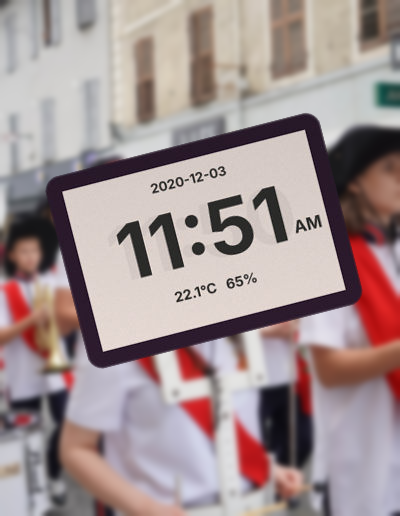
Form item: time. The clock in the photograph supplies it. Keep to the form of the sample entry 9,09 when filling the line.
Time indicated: 11,51
